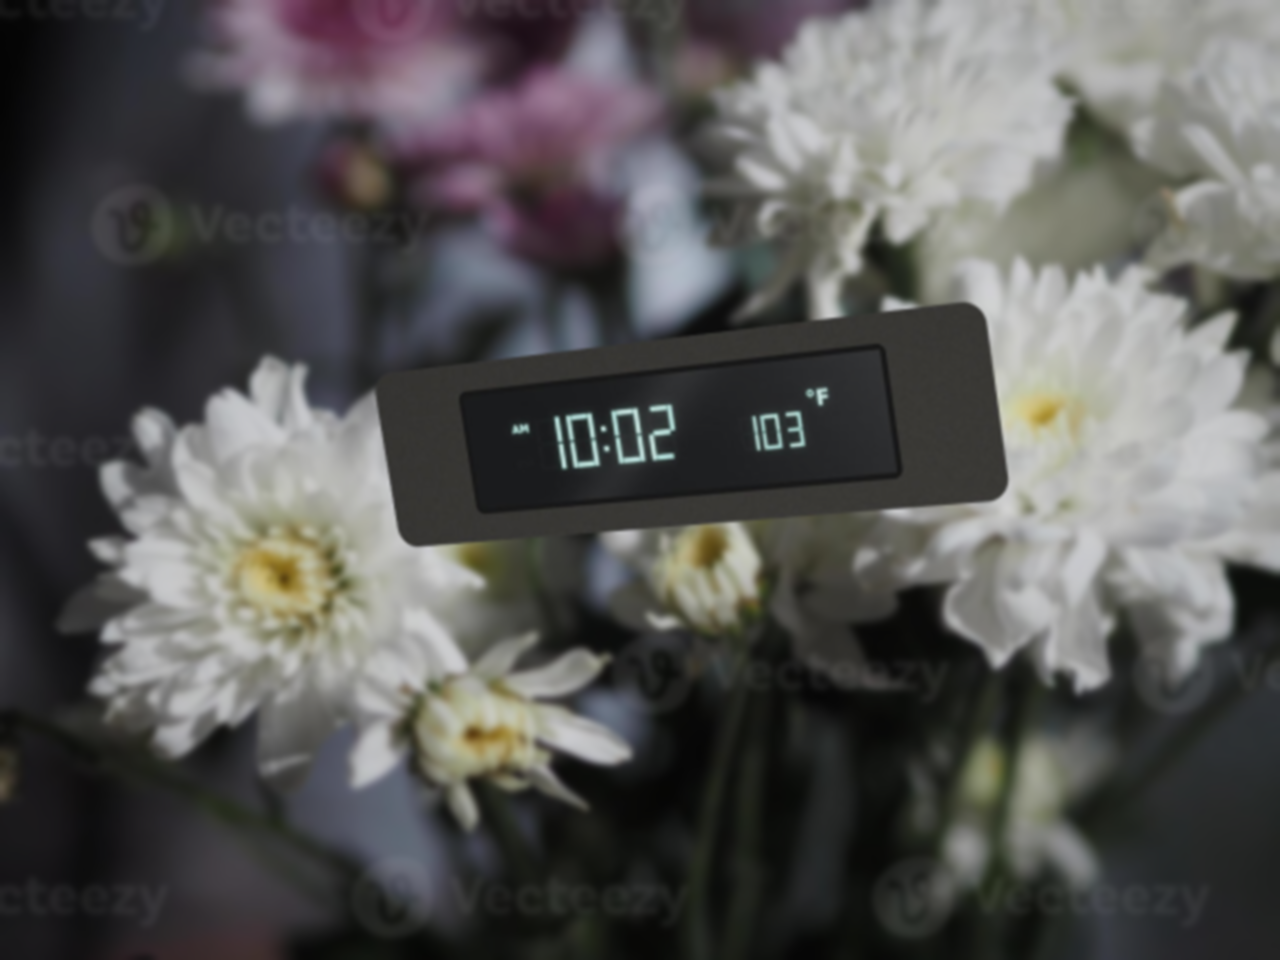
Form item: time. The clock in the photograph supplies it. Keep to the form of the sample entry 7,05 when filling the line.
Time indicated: 10,02
